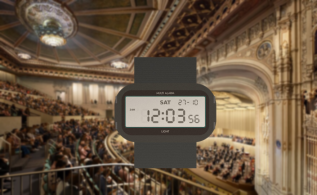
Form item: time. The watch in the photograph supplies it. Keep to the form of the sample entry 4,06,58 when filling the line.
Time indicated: 12,03,56
